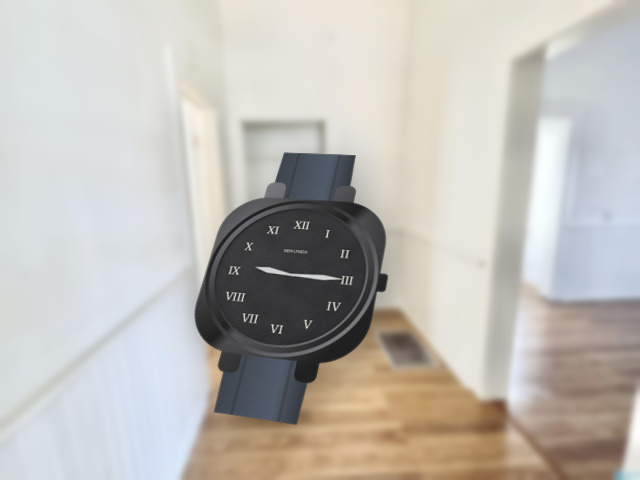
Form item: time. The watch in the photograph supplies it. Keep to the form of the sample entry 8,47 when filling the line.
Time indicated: 9,15
